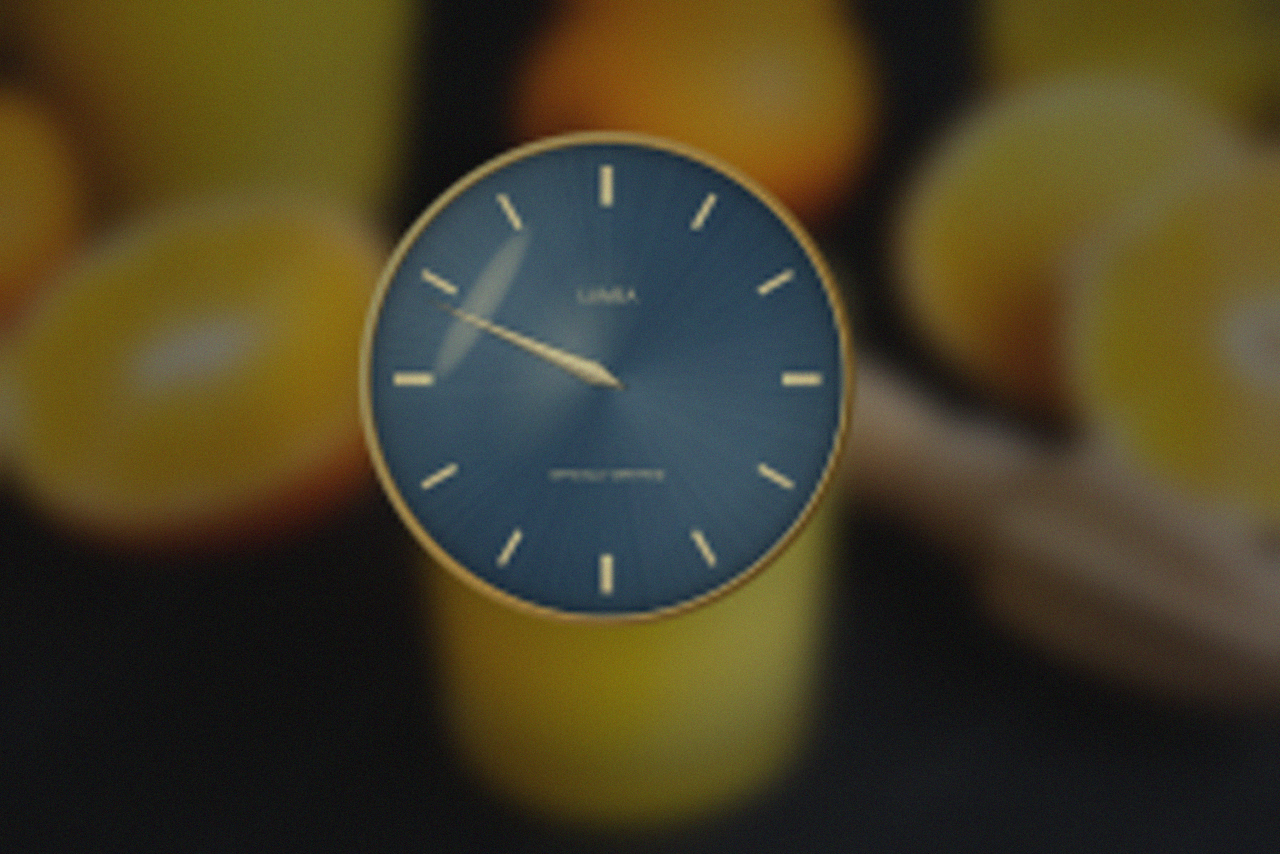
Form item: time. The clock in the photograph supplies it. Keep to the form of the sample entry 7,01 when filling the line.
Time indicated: 9,49
